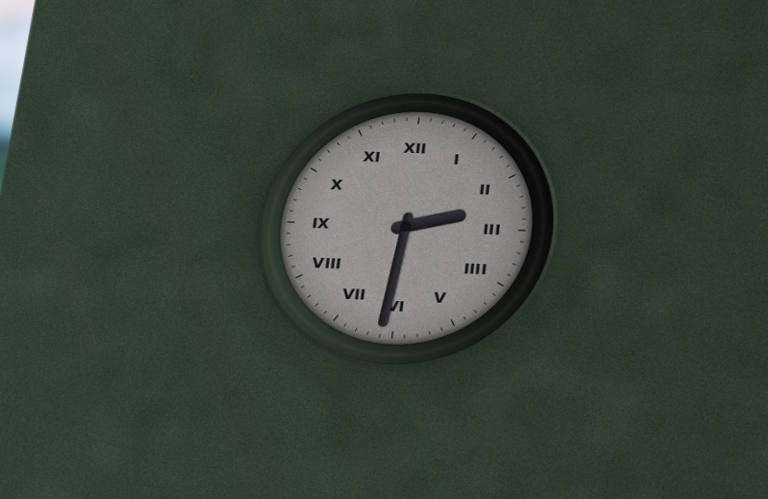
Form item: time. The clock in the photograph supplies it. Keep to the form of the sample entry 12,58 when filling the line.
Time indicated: 2,31
